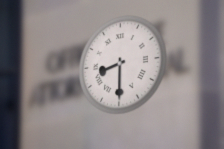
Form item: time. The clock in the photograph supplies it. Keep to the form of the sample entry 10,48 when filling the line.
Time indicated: 8,30
